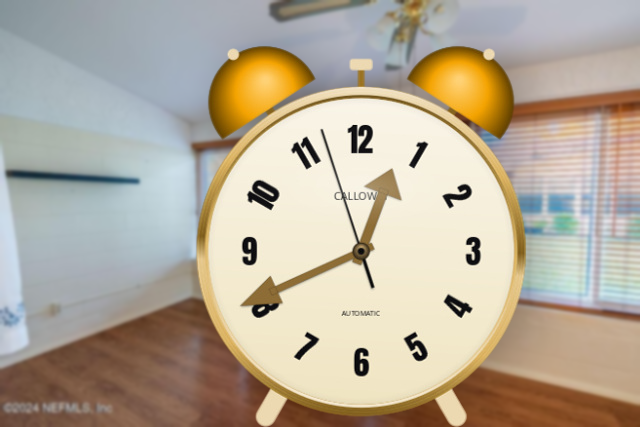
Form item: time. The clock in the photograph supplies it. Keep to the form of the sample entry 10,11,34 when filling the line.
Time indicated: 12,40,57
